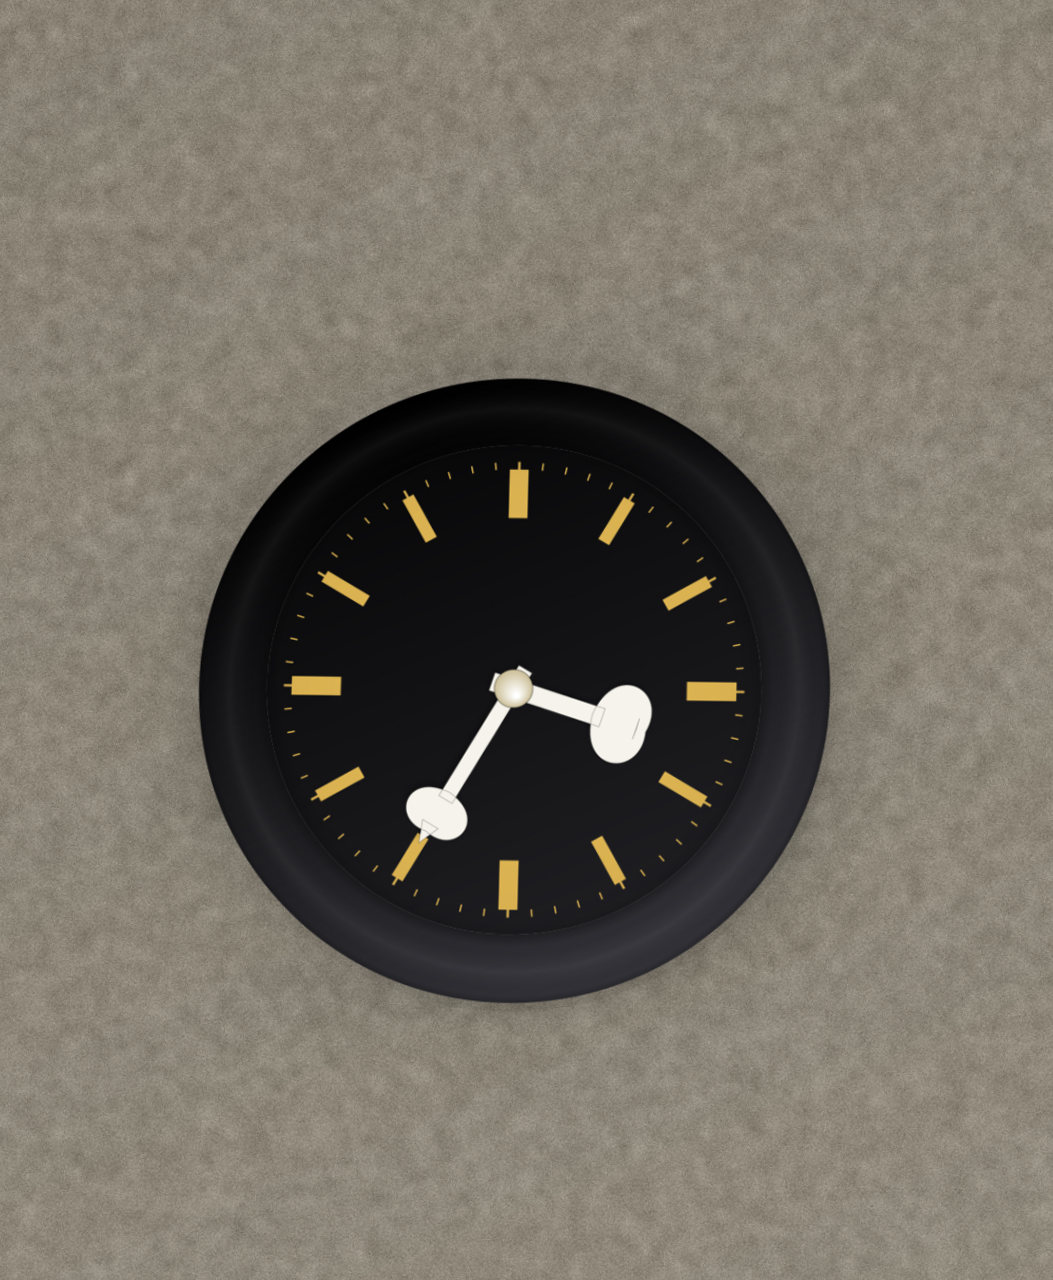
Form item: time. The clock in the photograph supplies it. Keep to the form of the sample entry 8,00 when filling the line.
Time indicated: 3,35
